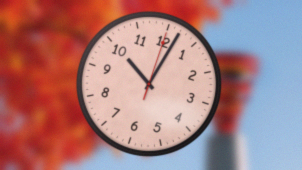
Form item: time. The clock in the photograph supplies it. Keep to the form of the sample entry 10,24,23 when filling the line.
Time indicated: 10,02,00
